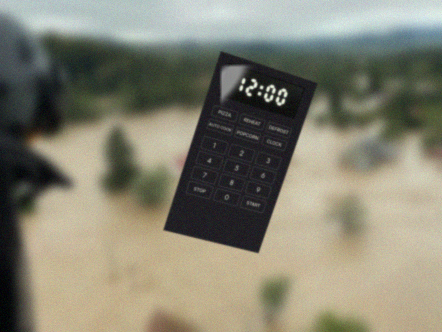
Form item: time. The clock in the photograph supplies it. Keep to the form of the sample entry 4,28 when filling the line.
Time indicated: 12,00
